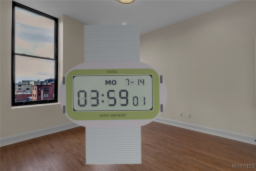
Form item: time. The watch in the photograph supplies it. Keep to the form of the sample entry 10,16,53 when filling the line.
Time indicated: 3,59,01
